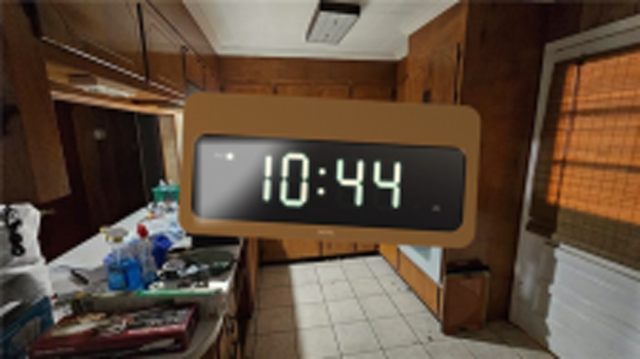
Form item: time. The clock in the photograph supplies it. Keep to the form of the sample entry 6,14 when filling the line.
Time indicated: 10,44
